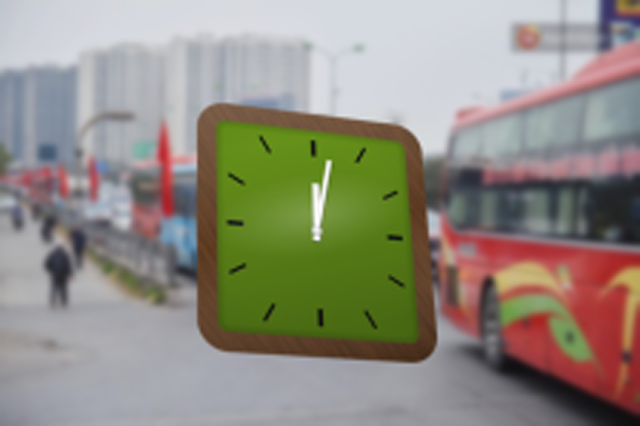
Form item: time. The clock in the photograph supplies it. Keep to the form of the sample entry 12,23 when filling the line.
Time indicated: 12,02
